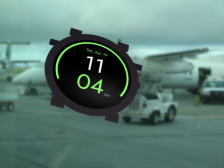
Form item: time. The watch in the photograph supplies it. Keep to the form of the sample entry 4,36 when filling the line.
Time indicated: 11,04
